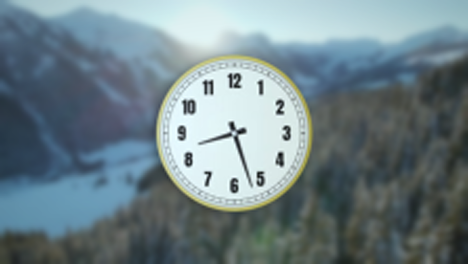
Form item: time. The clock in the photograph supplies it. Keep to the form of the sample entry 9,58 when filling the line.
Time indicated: 8,27
